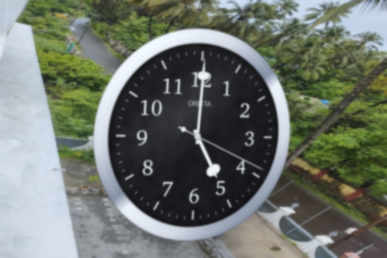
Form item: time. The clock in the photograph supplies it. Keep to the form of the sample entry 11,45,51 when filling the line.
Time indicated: 5,00,19
